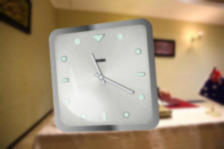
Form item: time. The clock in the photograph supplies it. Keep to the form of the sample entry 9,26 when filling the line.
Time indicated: 11,20
